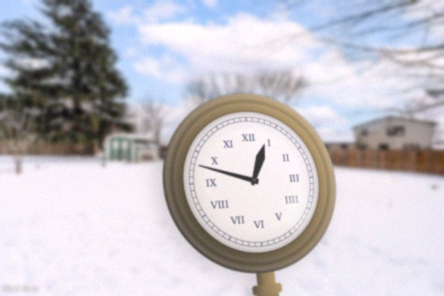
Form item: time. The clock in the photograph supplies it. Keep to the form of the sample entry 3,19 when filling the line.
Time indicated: 12,48
